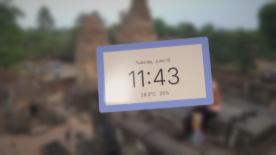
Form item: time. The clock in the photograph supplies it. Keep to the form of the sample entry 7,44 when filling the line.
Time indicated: 11,43
